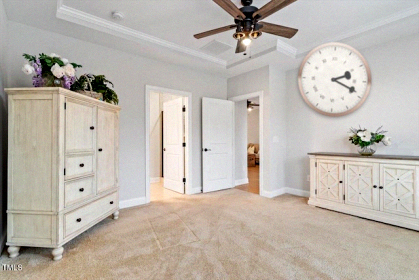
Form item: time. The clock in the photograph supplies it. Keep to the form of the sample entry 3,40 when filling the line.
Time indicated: 2,19
